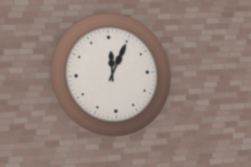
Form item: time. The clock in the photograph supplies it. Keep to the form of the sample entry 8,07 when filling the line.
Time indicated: 12,05
